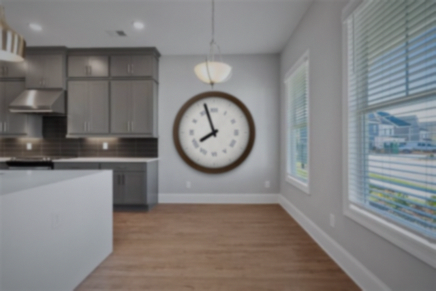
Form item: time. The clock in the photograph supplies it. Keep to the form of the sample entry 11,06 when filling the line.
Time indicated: 7,57
